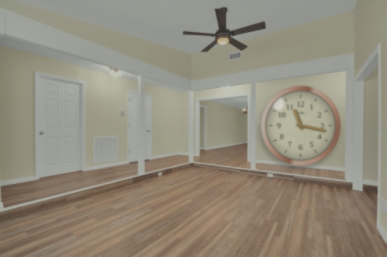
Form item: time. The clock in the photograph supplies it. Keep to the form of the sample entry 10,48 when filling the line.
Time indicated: 11,17
